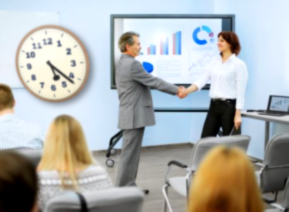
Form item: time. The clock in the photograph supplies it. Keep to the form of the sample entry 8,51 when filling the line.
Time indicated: 5,22
